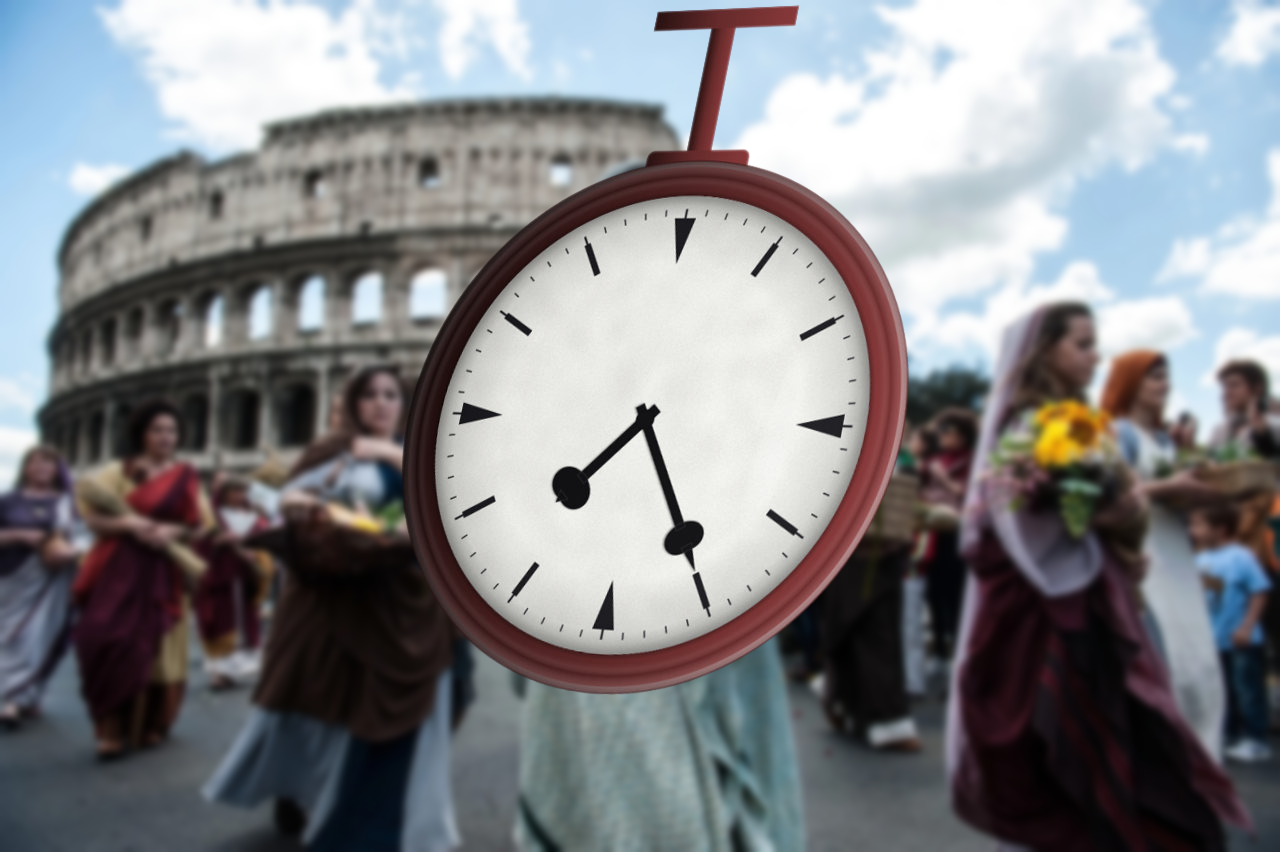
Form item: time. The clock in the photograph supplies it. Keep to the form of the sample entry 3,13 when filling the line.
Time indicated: 7,25
